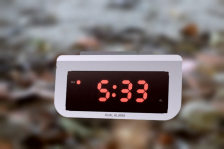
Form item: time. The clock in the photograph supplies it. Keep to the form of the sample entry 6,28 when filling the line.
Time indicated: 5,33
